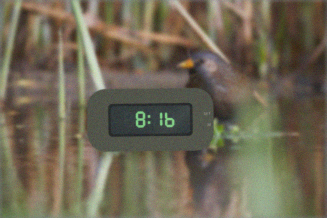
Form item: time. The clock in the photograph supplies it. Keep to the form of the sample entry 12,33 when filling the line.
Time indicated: 8,16
